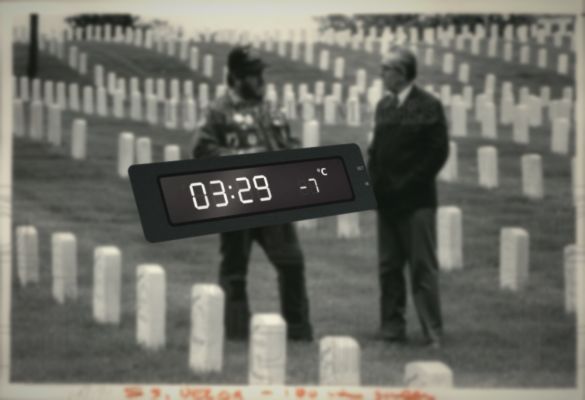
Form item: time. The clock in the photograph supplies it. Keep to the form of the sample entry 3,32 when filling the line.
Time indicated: 3,29
